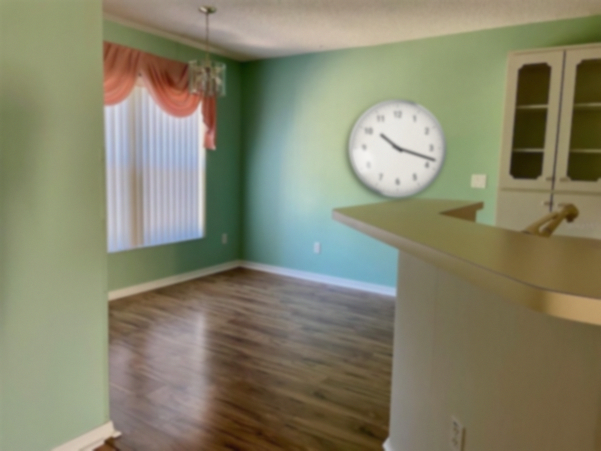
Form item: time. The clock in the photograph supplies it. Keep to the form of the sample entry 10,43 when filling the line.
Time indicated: 10,18
